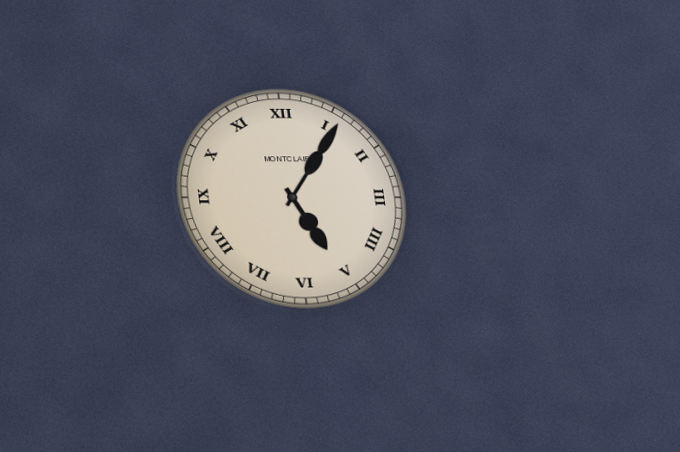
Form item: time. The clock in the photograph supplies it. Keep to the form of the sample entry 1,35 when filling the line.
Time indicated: 5,06
